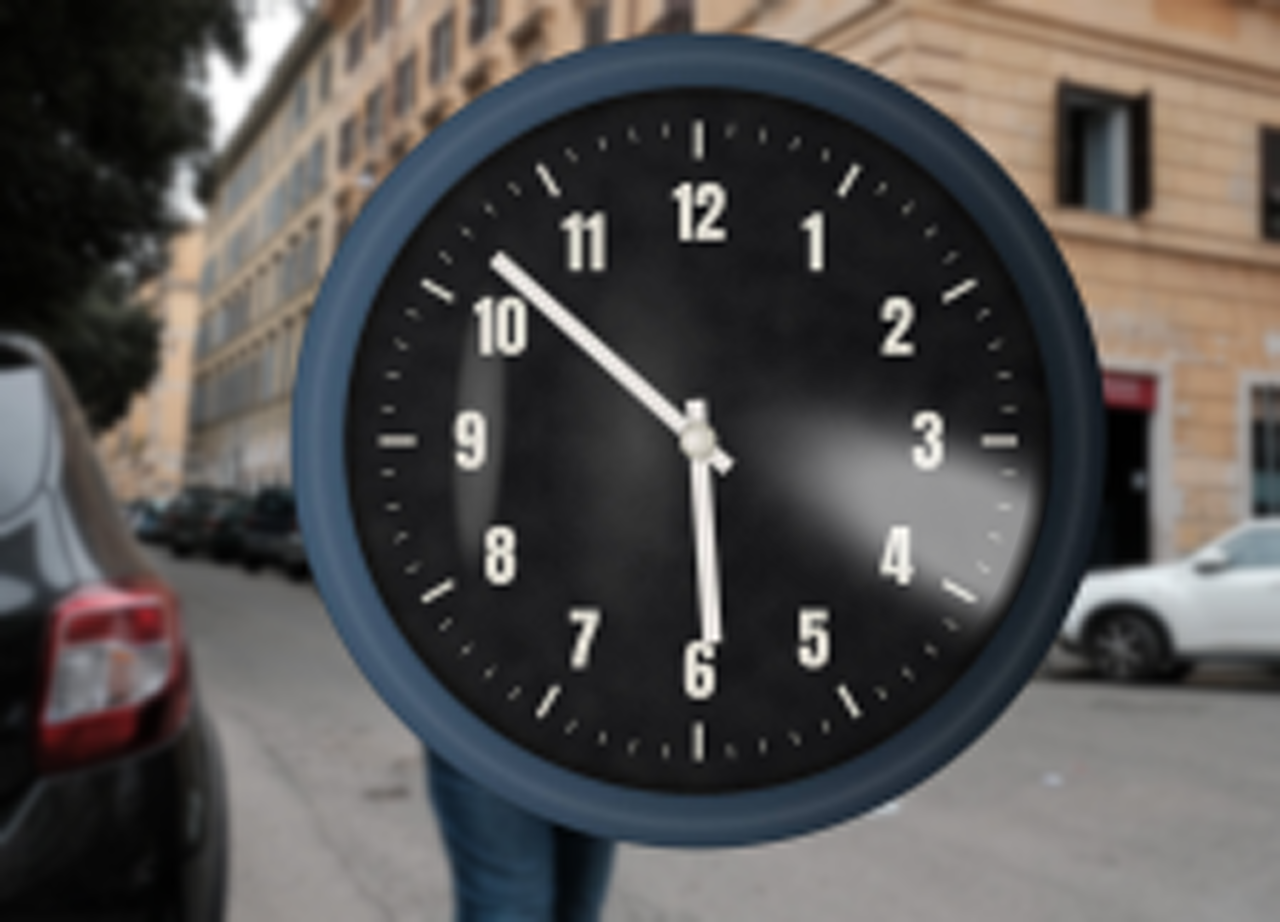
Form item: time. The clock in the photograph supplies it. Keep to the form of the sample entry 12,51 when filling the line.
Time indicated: 5,52
